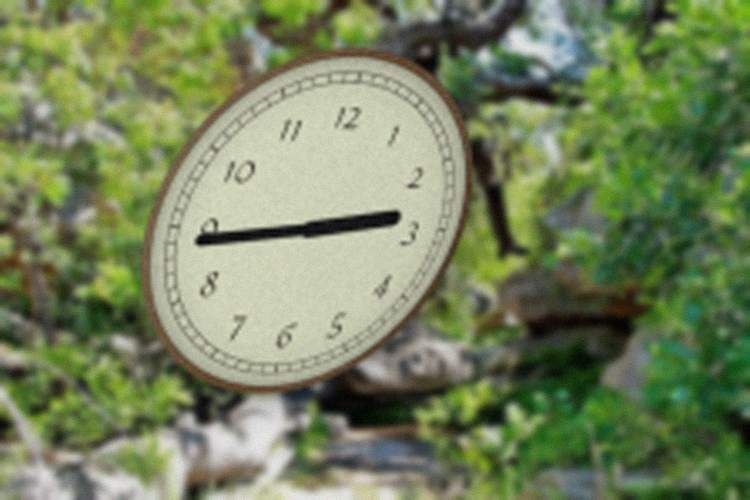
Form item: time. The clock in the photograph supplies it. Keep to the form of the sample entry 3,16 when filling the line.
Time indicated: 2,44
